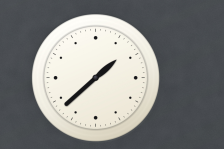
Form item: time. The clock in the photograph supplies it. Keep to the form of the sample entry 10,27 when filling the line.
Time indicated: 1,38
